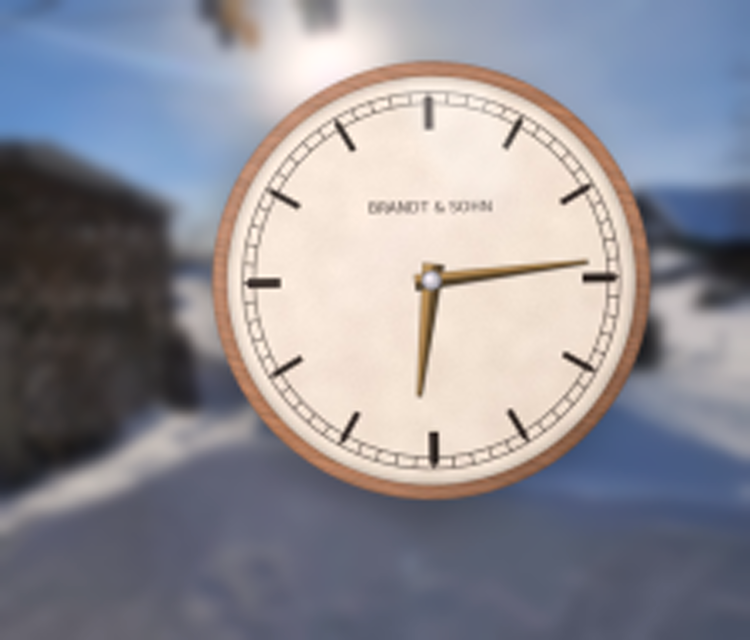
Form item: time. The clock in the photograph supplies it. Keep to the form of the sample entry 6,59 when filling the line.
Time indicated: 6,14
